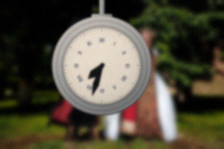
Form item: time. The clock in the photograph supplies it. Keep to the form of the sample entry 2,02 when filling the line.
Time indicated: 7,33
